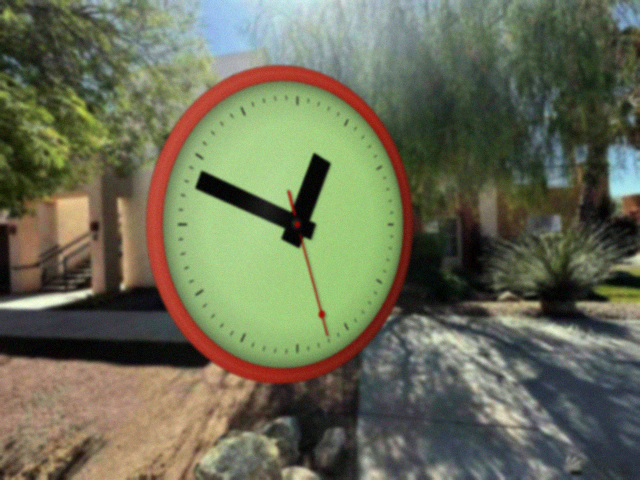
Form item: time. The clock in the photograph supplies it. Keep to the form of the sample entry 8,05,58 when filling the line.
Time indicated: 12,48,27
